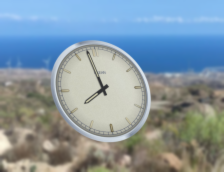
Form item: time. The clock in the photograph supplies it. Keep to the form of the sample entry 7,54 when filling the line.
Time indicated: 7,58
